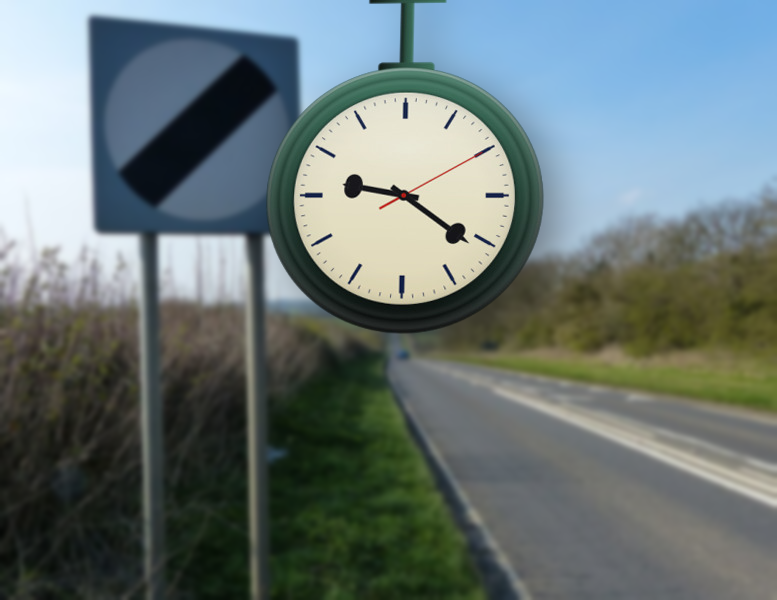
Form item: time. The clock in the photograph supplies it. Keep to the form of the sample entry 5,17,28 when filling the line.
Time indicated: 9,21,10
